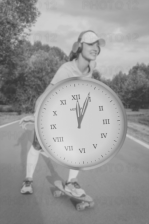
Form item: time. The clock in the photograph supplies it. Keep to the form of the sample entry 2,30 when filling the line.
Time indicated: 12,04
